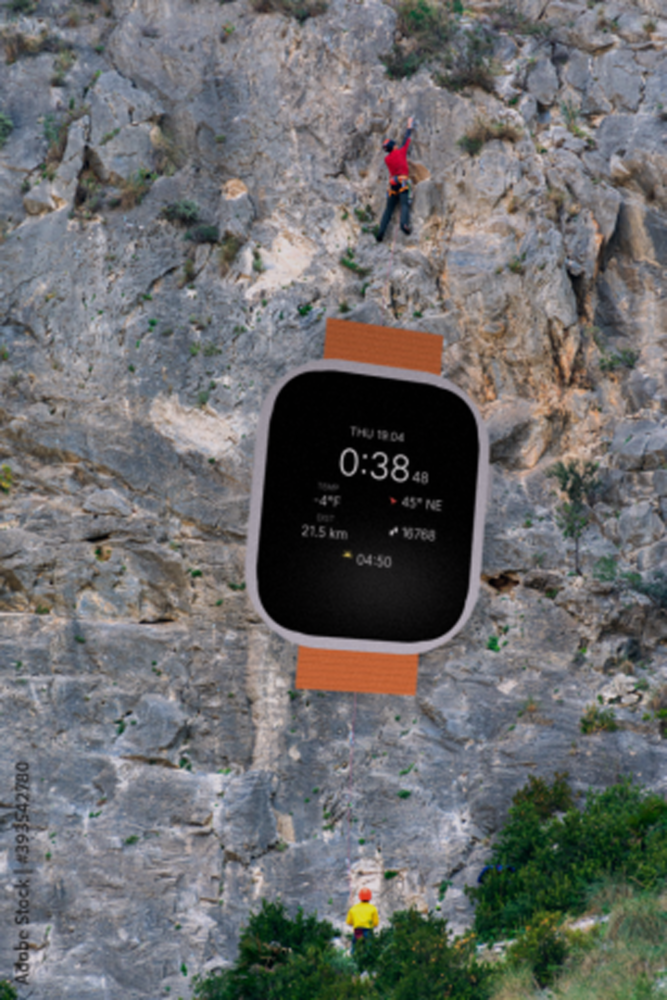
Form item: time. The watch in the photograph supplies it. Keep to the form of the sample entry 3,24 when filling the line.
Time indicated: 0,38
